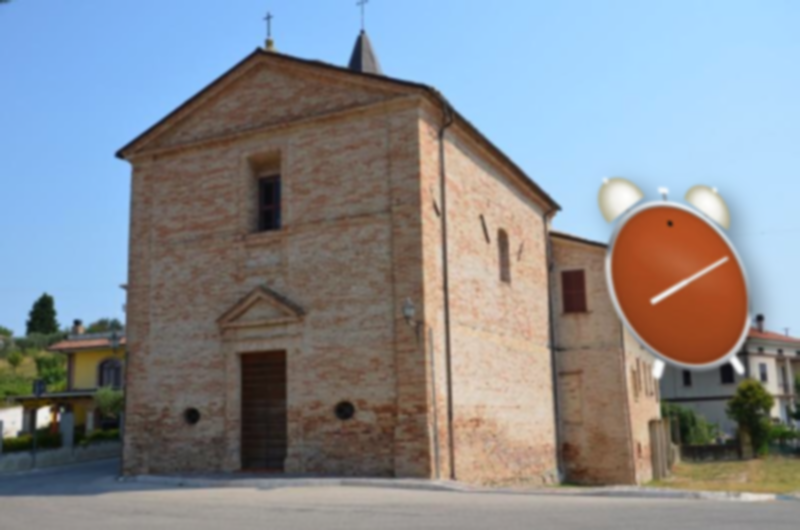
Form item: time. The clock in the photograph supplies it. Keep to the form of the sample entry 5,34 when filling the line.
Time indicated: 8,11
